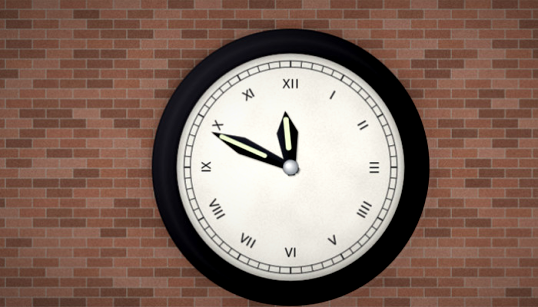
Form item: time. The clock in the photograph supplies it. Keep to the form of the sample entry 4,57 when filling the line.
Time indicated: 11,49
